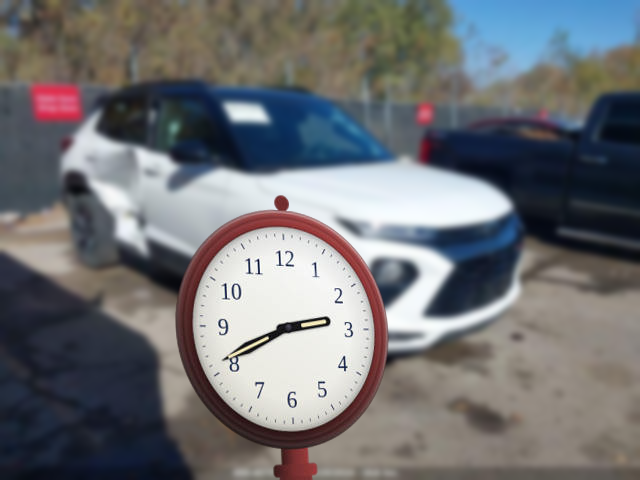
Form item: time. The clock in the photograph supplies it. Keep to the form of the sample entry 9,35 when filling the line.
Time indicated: 2,41
